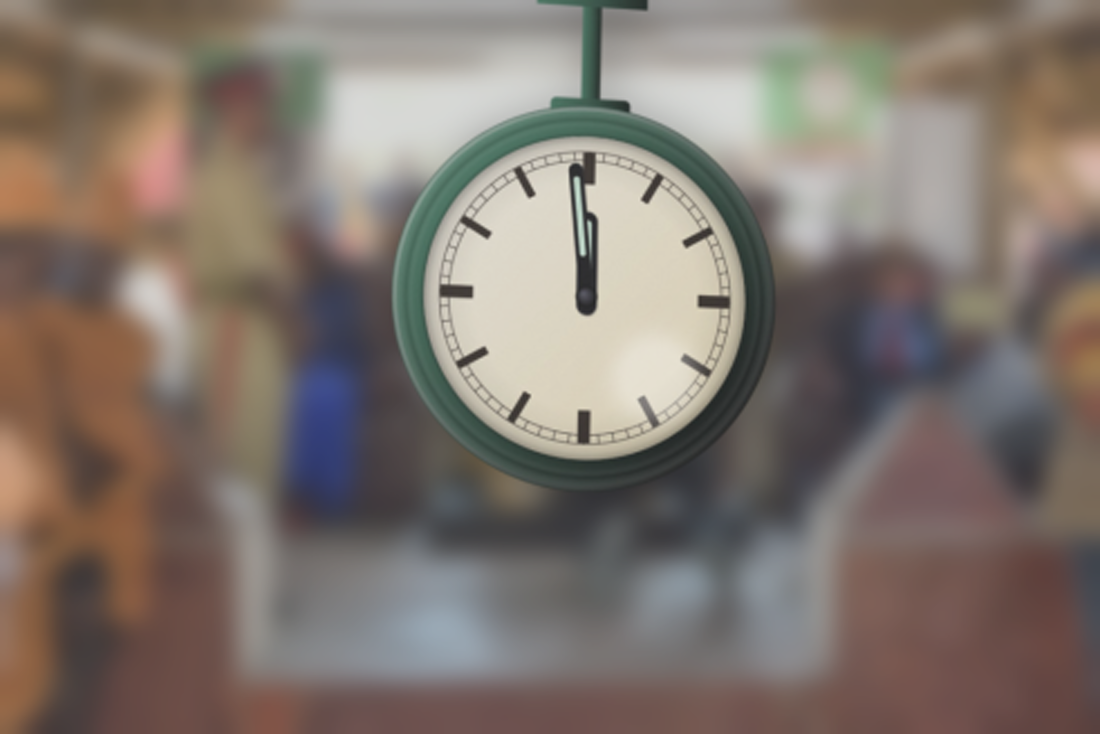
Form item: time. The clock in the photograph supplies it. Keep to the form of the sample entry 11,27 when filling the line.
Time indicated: 11,59
